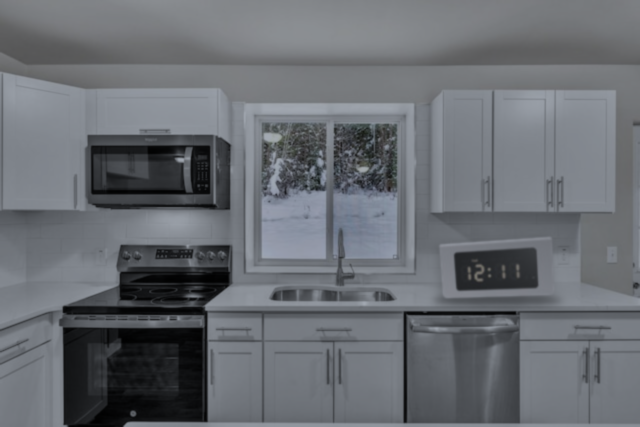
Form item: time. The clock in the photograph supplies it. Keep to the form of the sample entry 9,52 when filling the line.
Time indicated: 12,11
